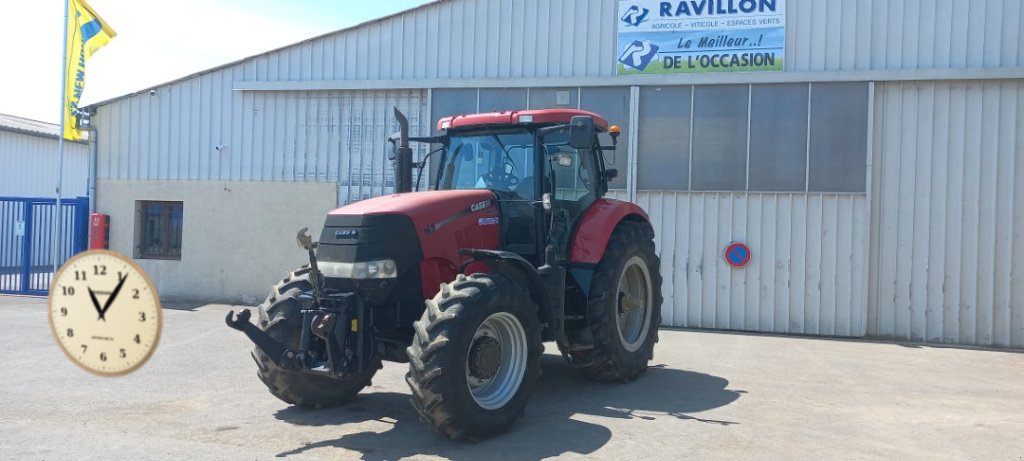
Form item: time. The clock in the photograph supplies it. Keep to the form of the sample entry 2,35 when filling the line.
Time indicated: 11,06
